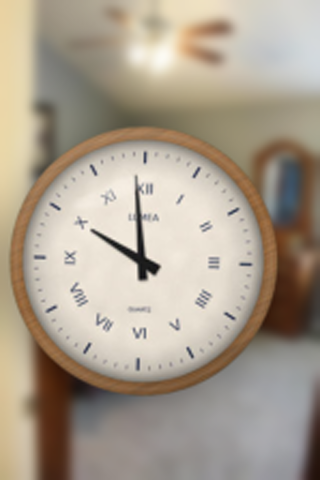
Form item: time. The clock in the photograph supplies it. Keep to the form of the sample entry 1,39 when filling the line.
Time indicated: 9,59
